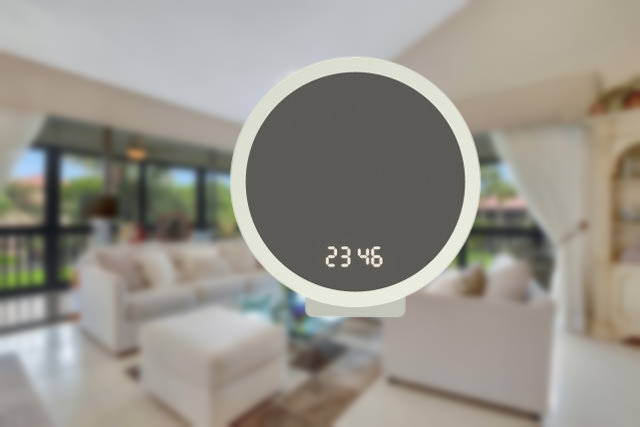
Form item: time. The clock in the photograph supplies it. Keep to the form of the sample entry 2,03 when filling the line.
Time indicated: 23,46
